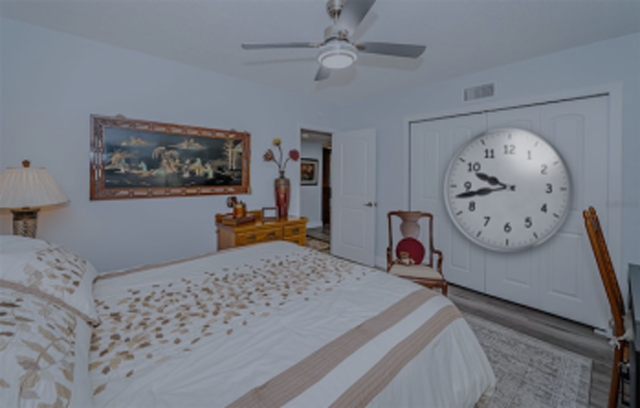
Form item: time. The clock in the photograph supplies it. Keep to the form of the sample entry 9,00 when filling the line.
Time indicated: 9,43
